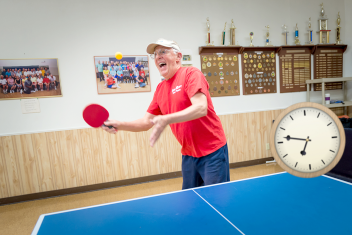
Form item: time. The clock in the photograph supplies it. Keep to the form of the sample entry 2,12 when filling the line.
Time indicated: 6,47
